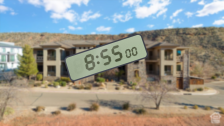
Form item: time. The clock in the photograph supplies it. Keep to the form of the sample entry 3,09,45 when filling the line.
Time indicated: 8,55,00
